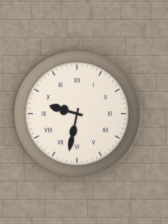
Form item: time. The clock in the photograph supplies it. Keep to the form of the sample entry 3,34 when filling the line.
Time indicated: 9,32
